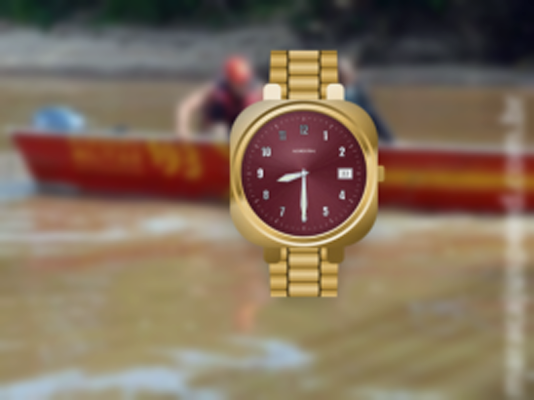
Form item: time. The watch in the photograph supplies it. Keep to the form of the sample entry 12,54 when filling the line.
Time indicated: 8,30
